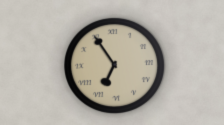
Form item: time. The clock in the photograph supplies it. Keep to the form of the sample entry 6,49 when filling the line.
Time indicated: 6,55
